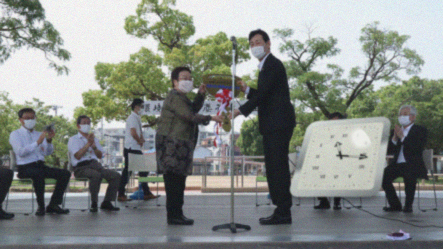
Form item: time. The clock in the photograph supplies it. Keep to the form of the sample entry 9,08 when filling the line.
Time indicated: 11,16
